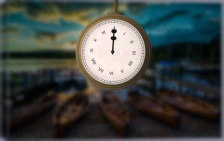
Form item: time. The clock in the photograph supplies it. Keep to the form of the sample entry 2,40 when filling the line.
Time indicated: 12,00
